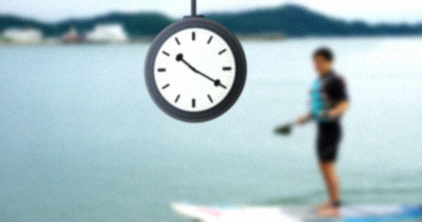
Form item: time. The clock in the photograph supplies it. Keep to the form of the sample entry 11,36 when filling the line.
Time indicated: 10,20
